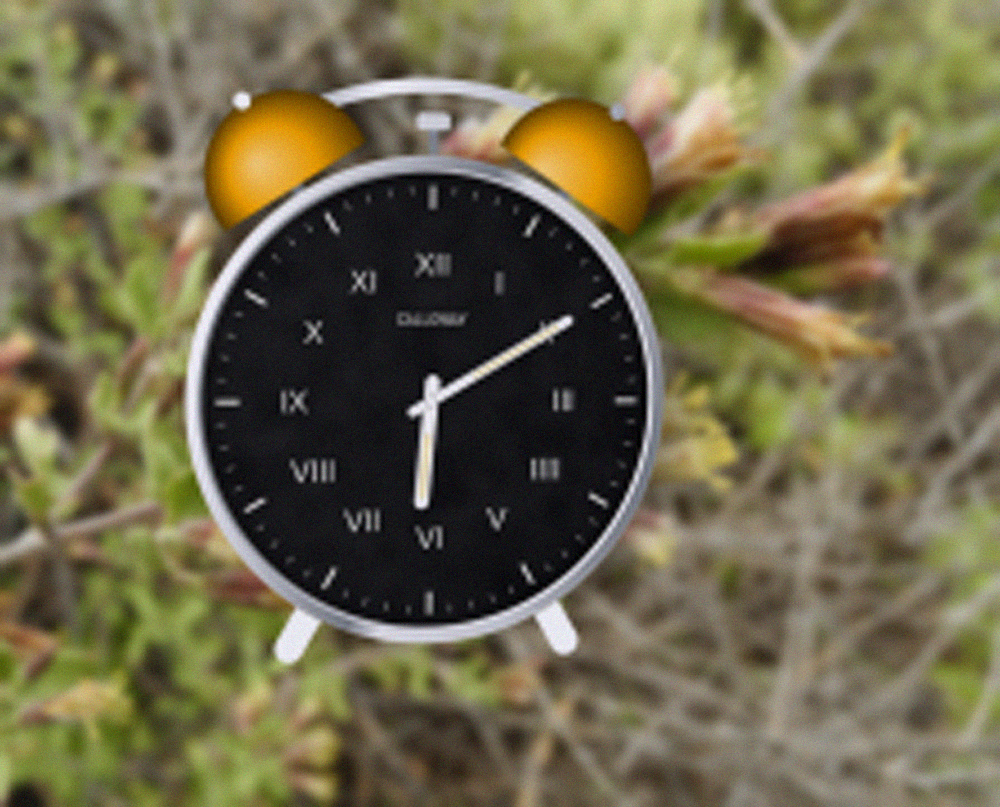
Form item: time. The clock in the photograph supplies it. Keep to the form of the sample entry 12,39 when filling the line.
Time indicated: 6,10
